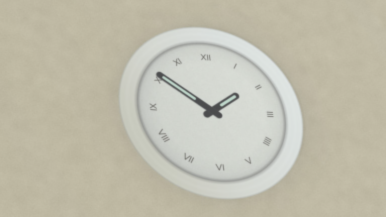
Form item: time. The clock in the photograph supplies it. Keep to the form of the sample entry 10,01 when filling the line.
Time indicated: 1,51
